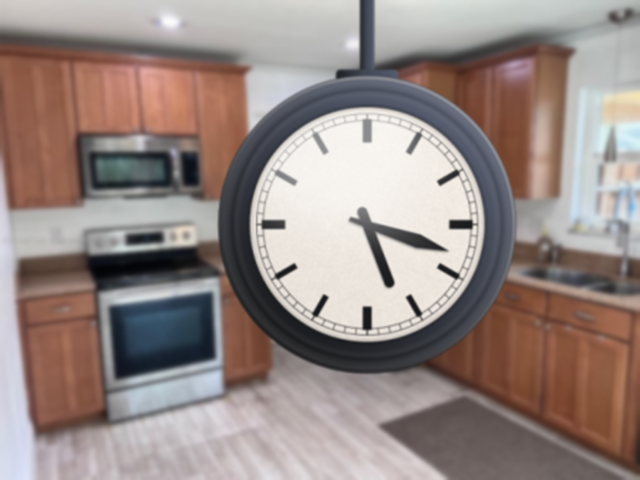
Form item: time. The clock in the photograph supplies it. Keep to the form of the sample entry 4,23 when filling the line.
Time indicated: 5,18
